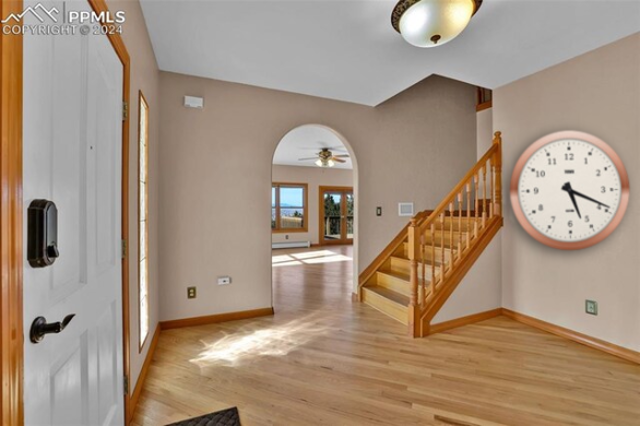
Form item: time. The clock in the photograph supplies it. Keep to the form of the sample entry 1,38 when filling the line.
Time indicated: 5,19
